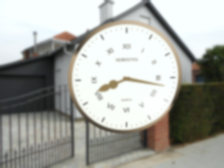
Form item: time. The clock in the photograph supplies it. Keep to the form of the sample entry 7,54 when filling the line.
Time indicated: 8,17
